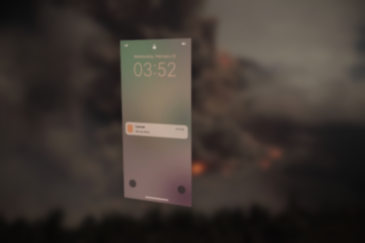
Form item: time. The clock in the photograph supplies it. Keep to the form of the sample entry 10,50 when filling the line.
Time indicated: 3,52
